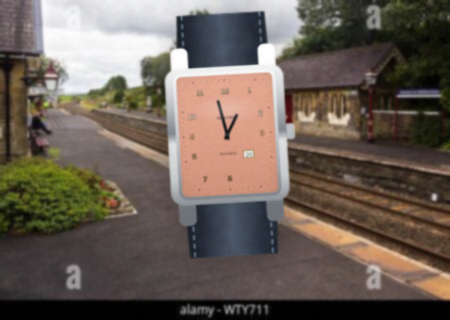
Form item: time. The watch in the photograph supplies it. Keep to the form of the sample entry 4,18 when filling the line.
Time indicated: 12,58
